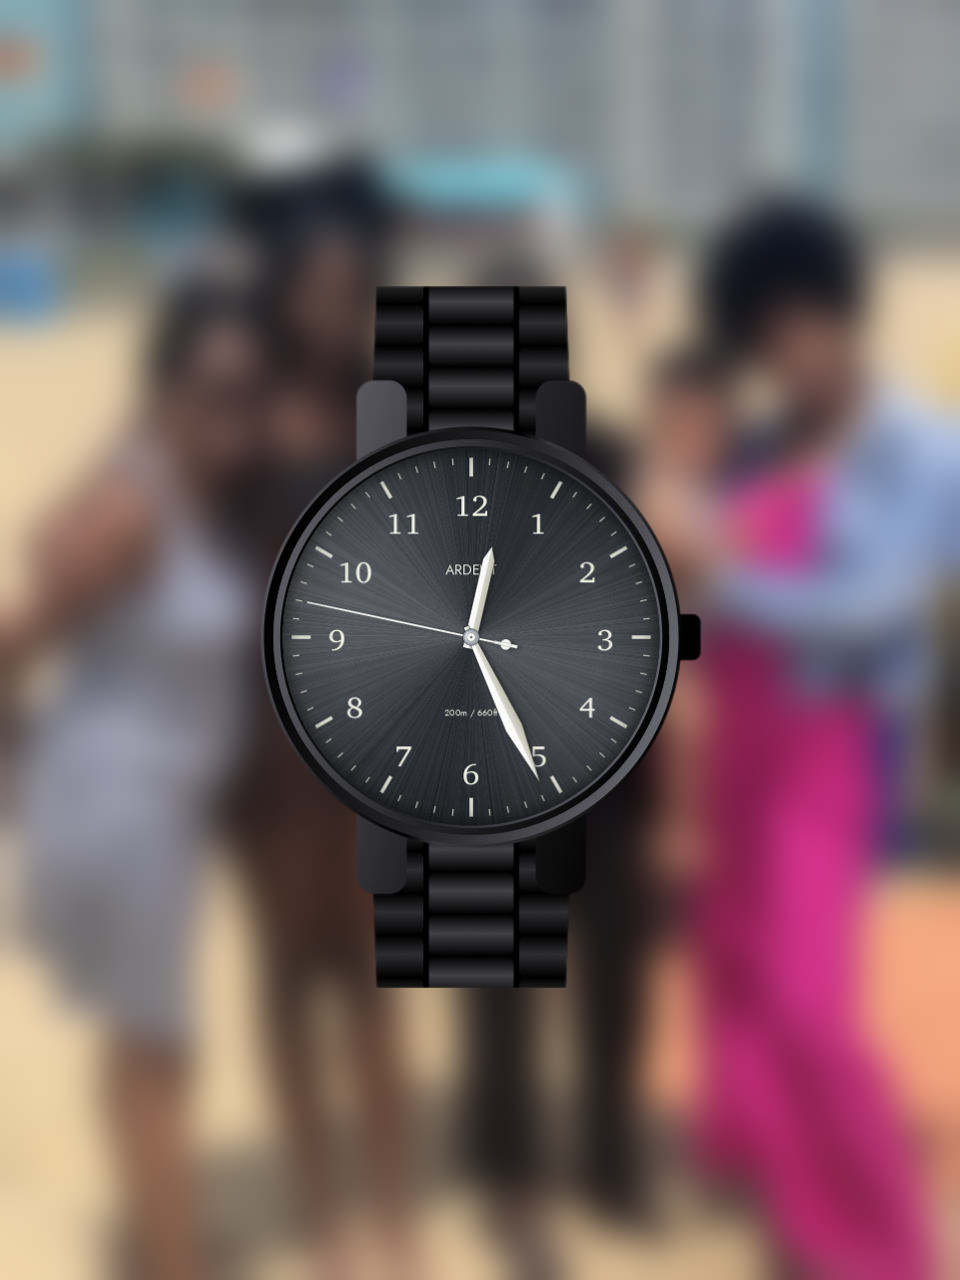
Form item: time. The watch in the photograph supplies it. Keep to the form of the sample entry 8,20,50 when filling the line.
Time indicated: 12,25,47
